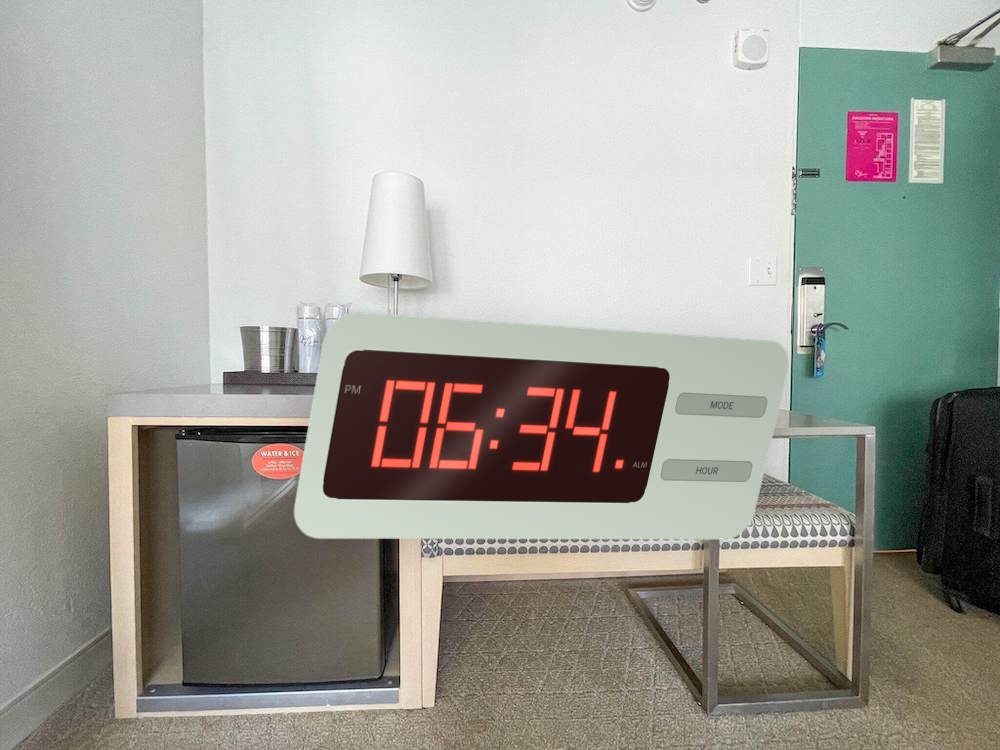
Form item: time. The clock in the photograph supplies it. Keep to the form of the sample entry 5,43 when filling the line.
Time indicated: 6,34
